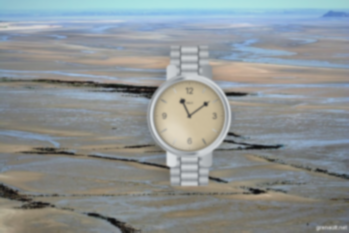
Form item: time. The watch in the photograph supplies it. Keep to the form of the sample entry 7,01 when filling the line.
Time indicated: 11,09
